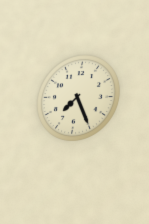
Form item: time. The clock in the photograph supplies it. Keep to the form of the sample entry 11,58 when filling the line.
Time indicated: 7,25
